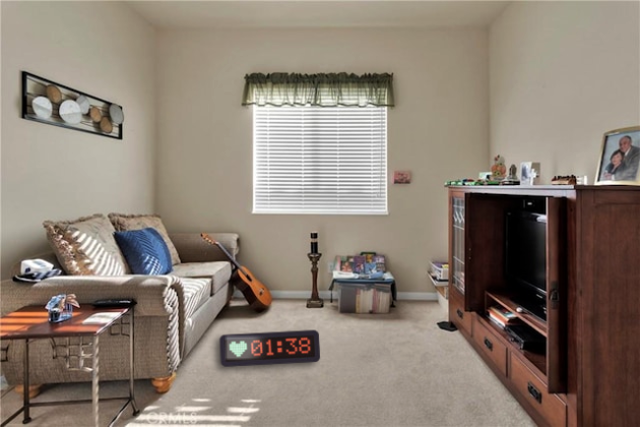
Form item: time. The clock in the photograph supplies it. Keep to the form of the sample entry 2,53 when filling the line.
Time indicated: 1,38
